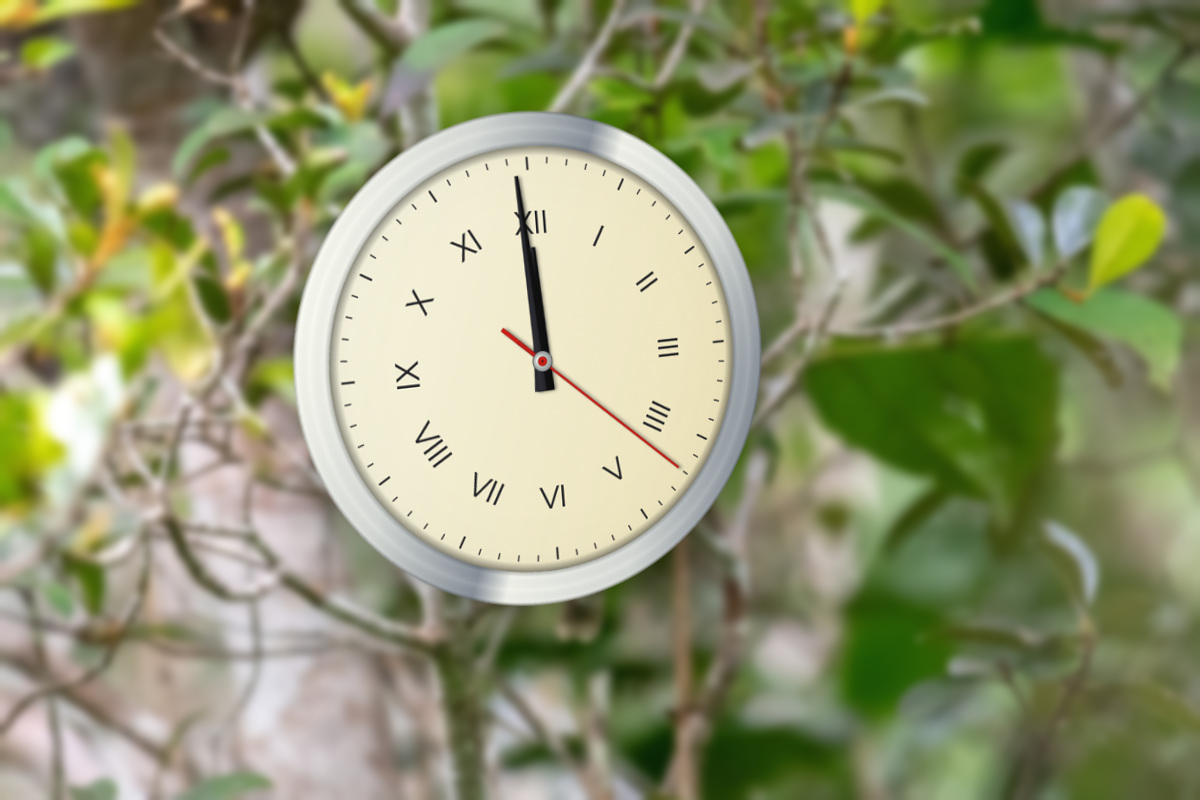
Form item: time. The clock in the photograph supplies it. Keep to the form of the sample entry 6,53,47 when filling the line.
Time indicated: 11,59,22
